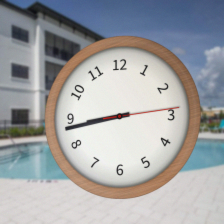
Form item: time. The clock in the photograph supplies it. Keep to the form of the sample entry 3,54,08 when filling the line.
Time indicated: 8,43,14
